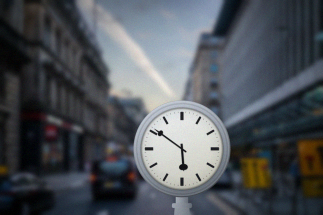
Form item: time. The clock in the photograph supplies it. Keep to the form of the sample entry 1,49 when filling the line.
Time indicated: 5,51
